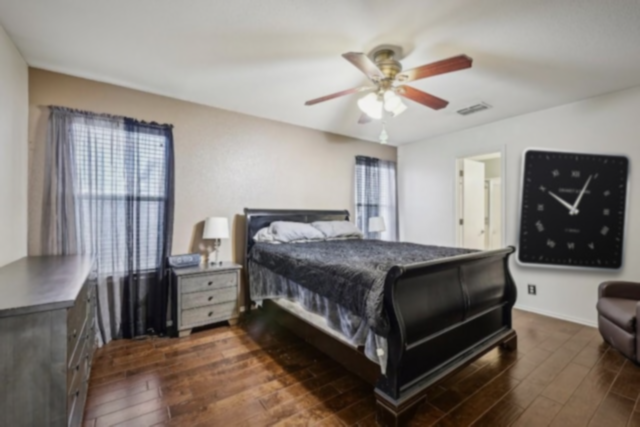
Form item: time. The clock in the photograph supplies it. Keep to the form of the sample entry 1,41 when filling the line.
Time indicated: 10,04
